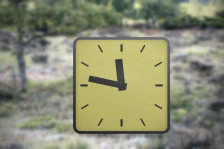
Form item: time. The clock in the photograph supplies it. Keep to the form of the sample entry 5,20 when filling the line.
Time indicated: 11,47
